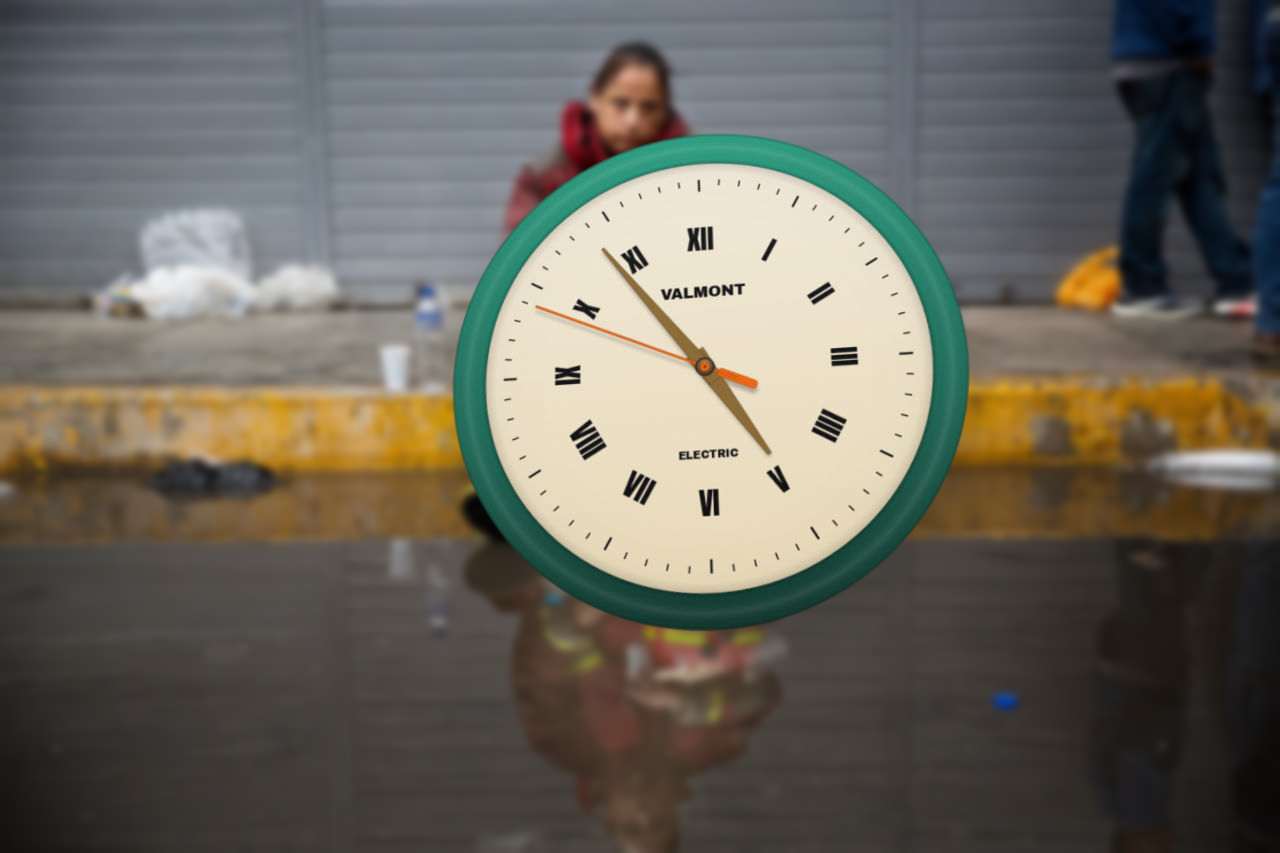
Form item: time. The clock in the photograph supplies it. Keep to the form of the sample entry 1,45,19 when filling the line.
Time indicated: 4,53,49
